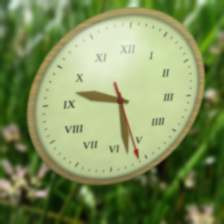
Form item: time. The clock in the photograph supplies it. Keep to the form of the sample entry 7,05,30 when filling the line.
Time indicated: 9,27,26
